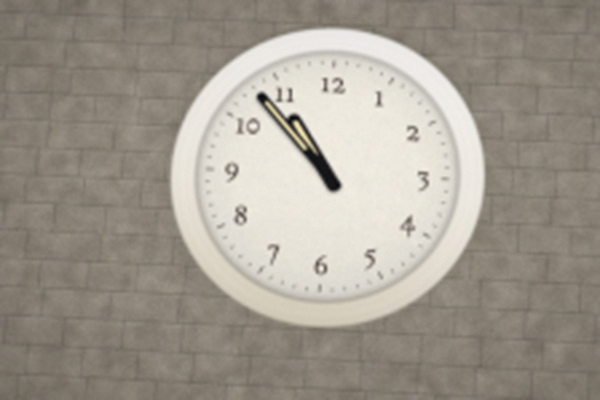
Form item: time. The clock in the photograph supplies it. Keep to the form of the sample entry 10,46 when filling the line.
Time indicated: 10,53
